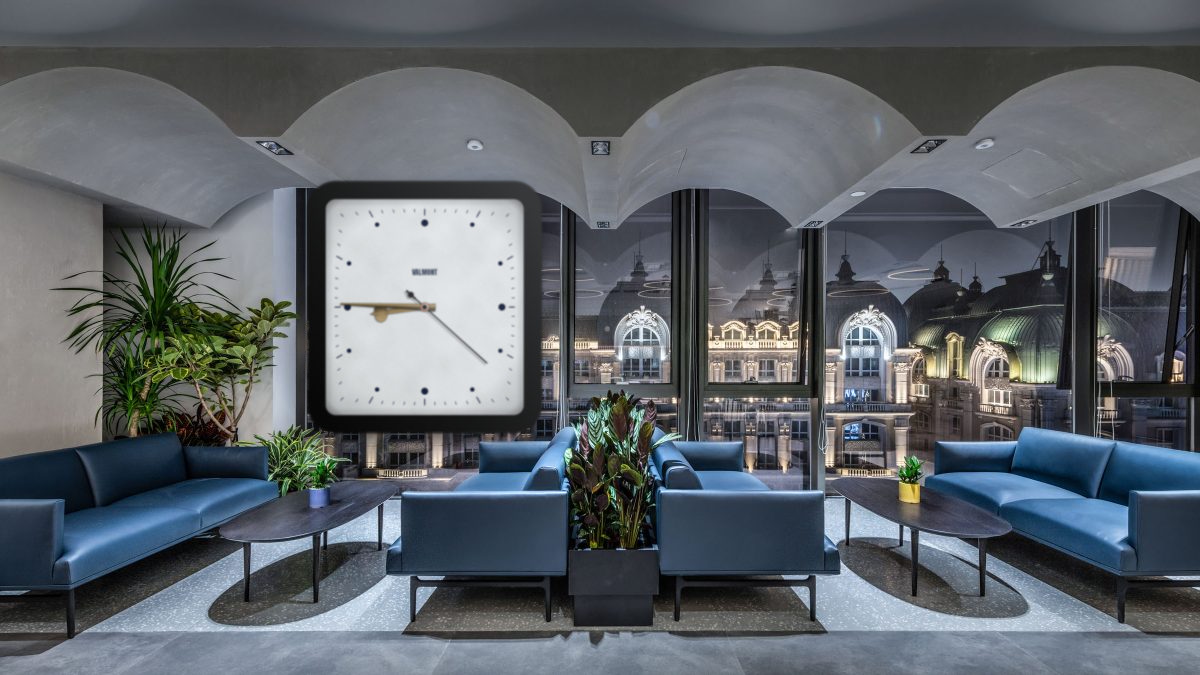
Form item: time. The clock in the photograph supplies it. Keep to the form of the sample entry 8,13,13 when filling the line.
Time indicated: 8,45,22
